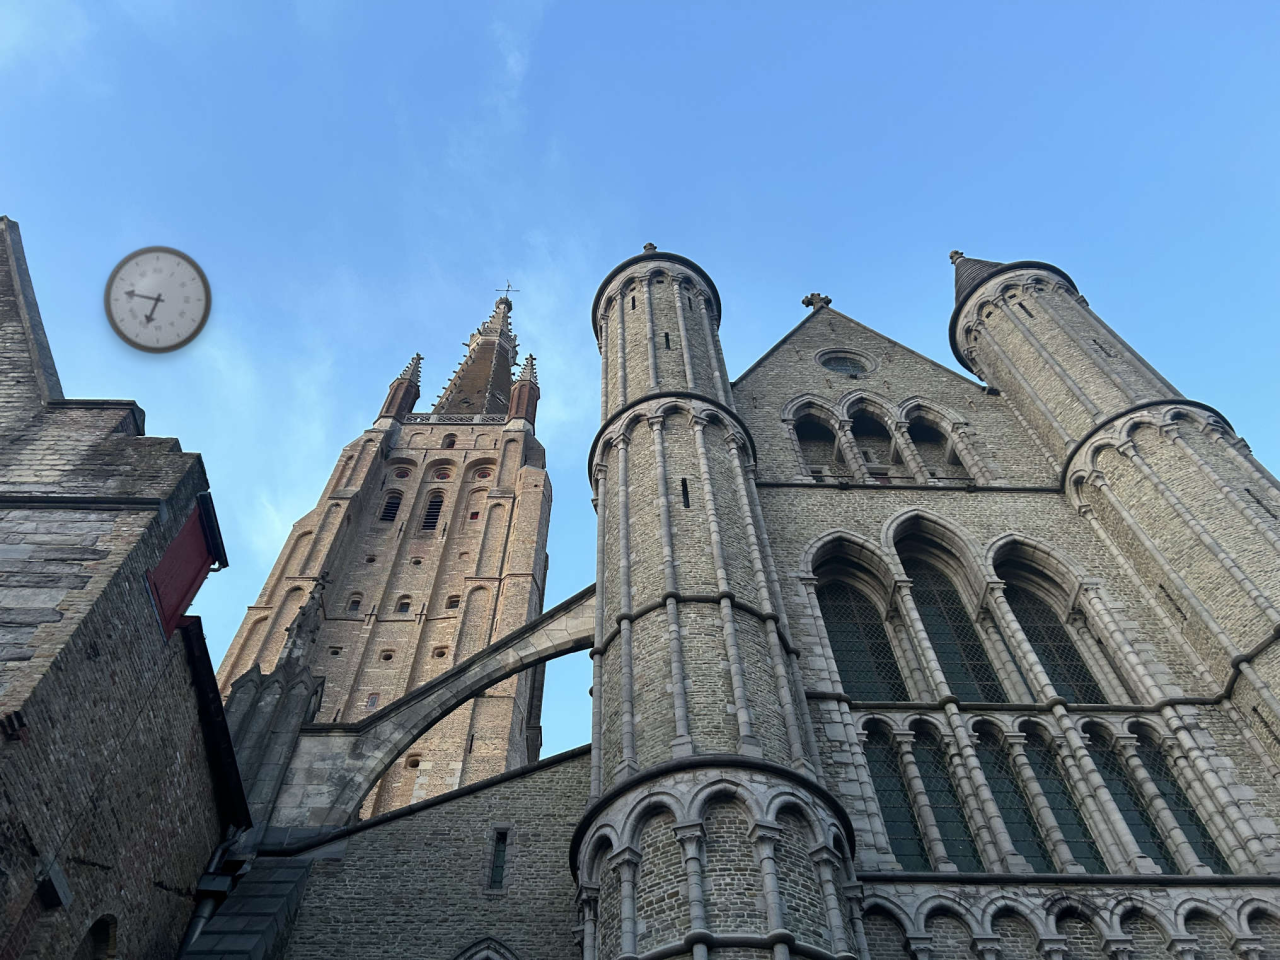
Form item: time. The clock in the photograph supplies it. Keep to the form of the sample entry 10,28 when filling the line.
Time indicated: 6,47
